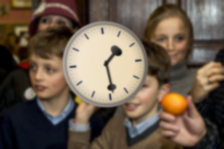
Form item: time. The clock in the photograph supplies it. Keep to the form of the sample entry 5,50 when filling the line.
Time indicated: 1,29
